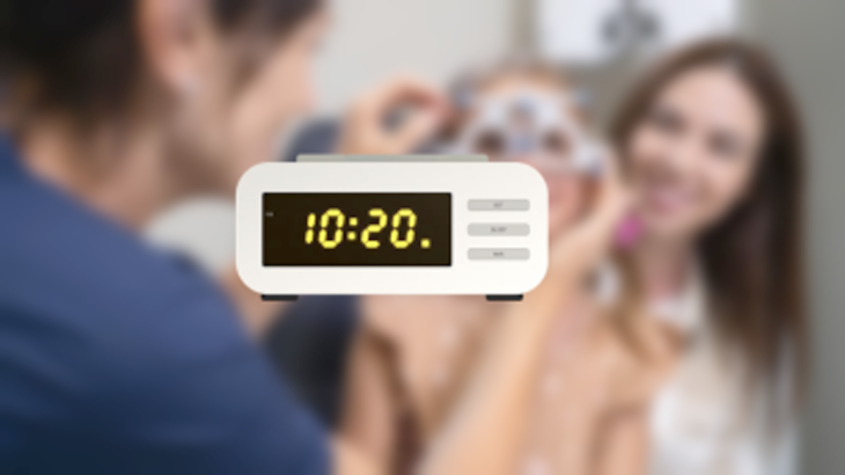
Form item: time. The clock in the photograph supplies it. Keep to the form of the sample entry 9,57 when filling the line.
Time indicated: 10,20
